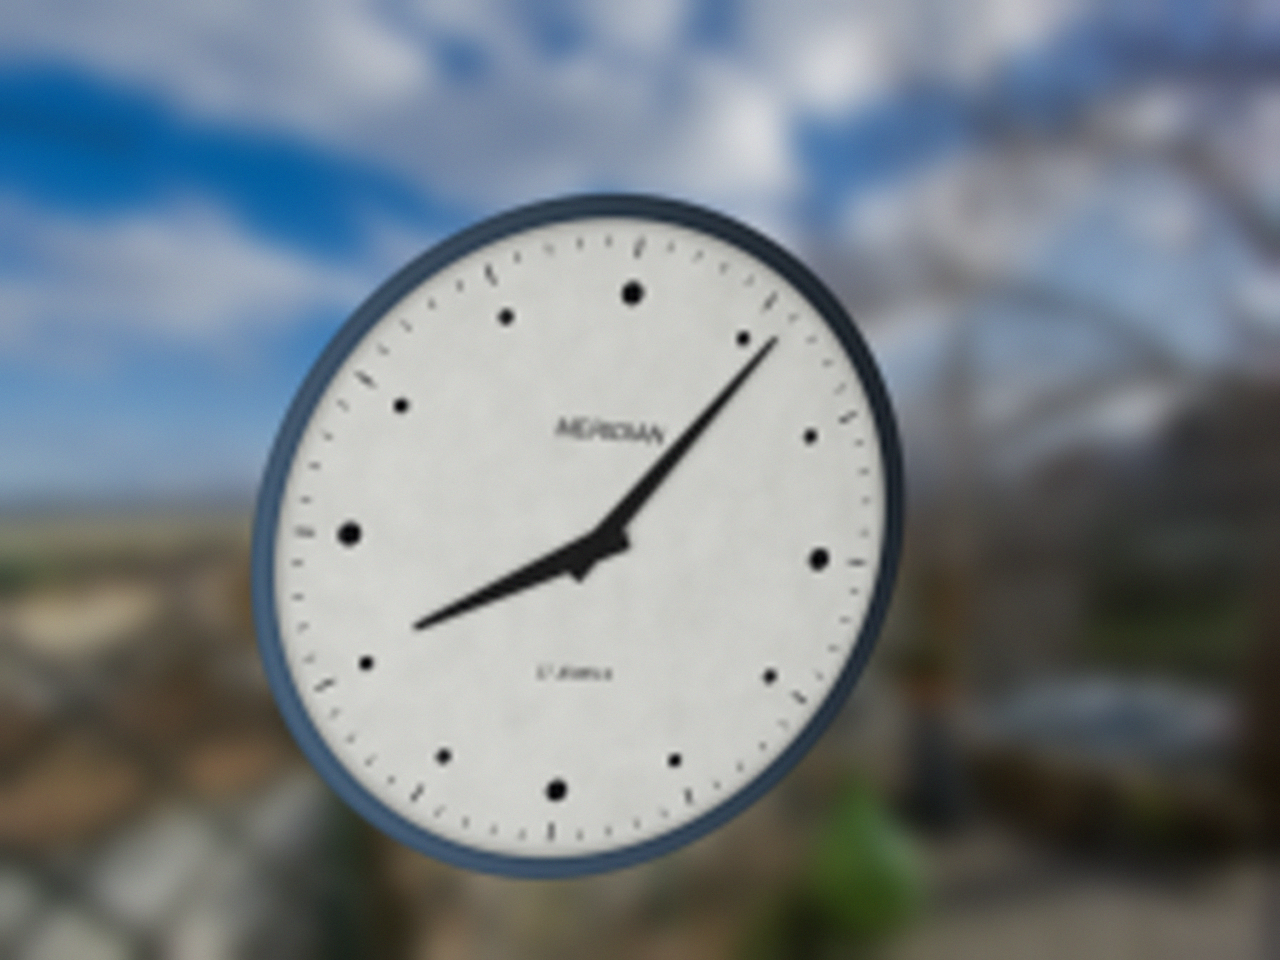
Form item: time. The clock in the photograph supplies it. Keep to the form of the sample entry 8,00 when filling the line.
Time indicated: 8,06
